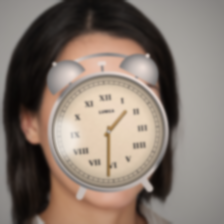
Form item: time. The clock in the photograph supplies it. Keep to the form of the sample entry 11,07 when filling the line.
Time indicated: 1,31
